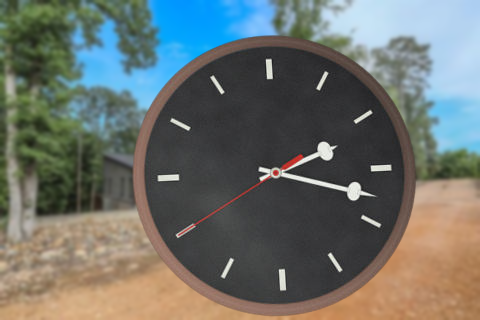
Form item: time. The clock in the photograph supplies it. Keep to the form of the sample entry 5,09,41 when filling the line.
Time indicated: 2,17,40
